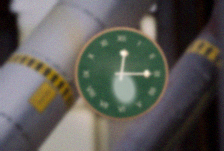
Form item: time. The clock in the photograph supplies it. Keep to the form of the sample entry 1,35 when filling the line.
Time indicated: 12,15
